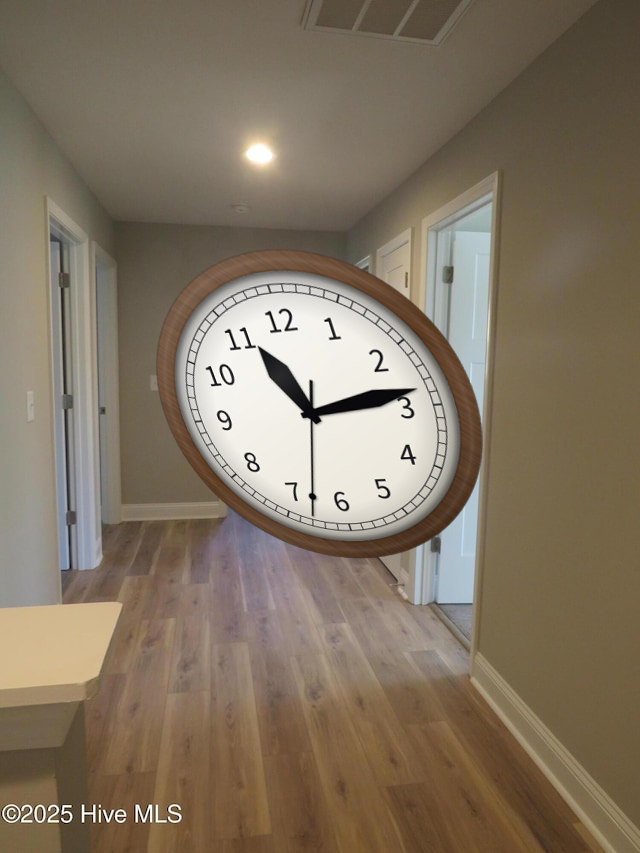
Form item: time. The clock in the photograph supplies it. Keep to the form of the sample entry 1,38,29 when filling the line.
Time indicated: 11,13,33
